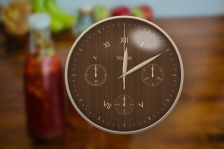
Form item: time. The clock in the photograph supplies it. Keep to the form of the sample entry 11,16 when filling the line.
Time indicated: 12,10
